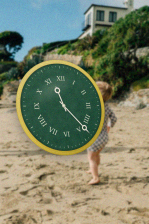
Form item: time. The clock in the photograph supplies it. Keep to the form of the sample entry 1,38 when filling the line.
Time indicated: 11,23
